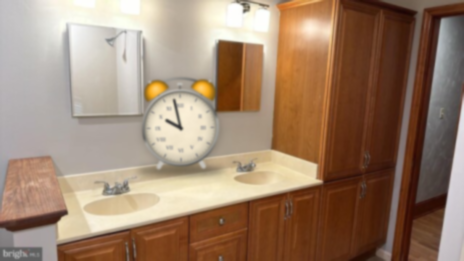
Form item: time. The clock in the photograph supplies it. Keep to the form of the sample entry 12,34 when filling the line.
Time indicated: 9,58
